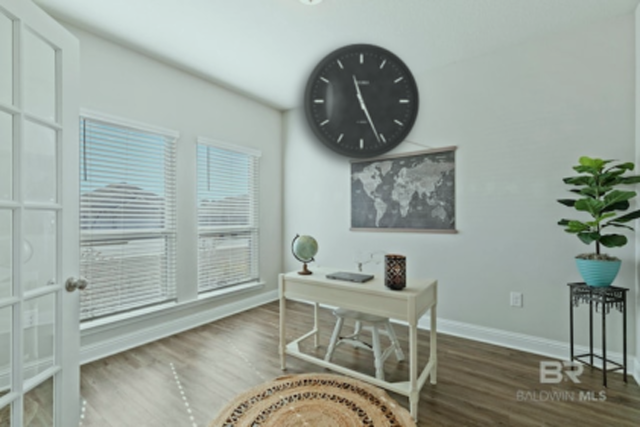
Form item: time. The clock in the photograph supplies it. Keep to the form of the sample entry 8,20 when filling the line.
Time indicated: 11,26
